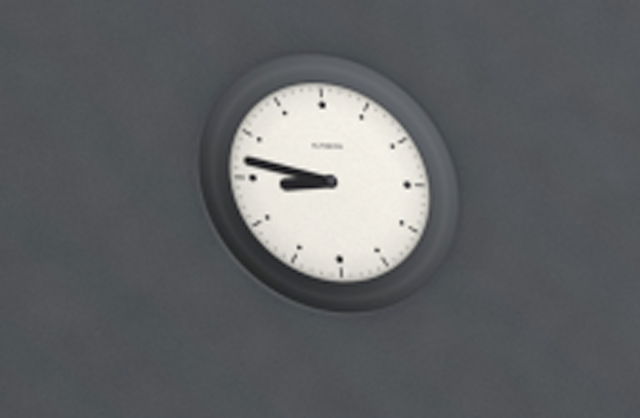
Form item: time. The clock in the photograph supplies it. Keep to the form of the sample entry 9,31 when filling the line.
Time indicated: 8,47
